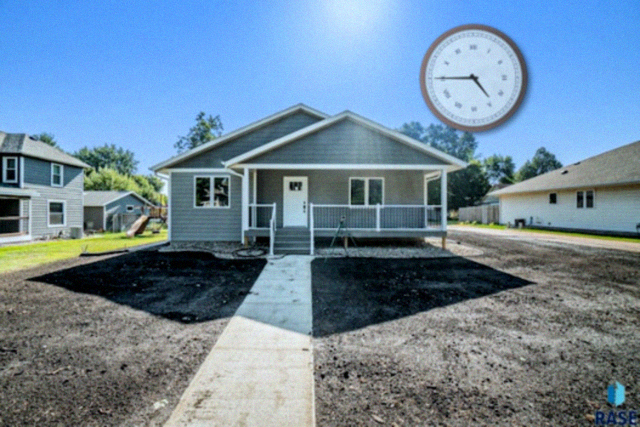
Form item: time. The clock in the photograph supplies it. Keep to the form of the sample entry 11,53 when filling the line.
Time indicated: 4,45
